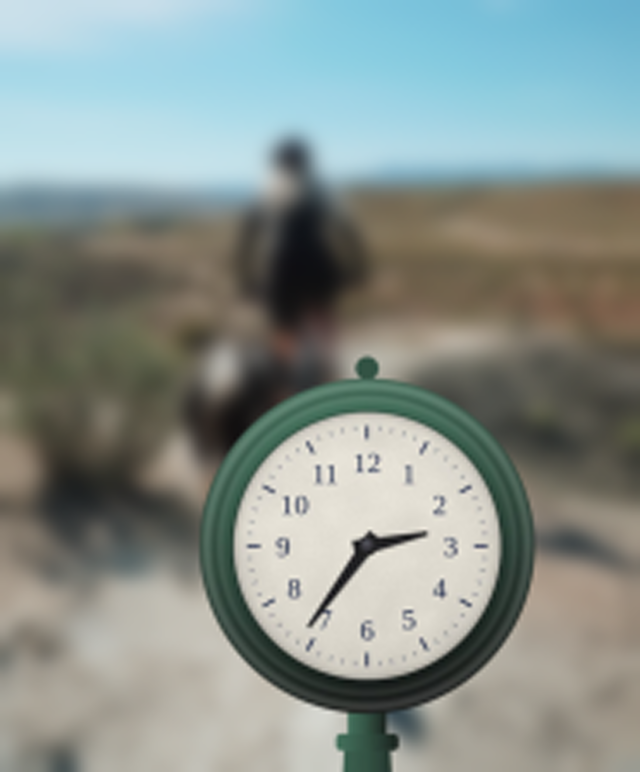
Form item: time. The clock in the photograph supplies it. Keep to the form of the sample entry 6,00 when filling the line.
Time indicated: 2,36
